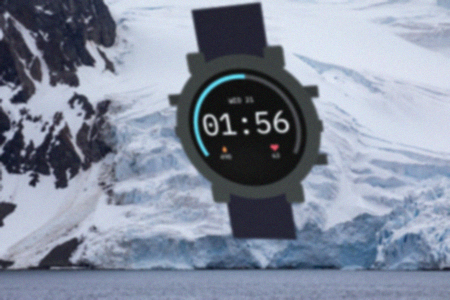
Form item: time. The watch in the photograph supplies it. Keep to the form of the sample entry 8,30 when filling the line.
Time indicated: 1,56
